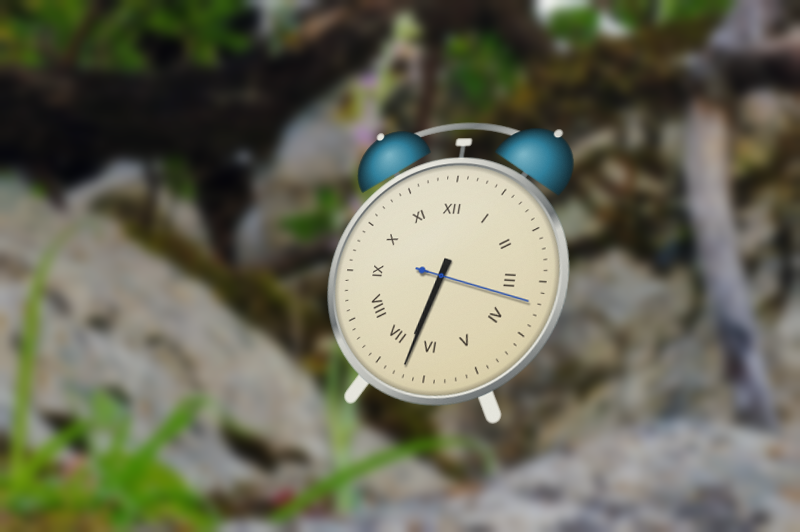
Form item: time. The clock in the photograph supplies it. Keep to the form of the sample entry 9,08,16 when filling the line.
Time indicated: 6,32,17
